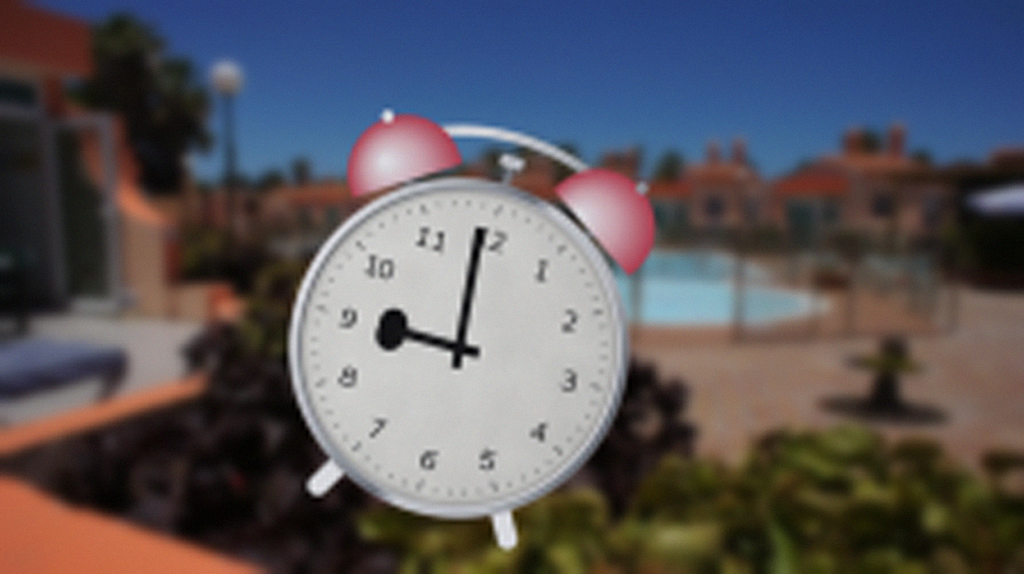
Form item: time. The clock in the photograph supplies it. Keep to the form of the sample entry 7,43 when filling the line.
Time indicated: 8,59
